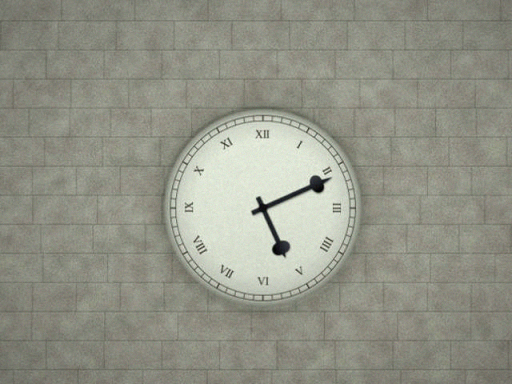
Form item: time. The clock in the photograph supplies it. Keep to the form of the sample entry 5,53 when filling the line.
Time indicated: 5,11
